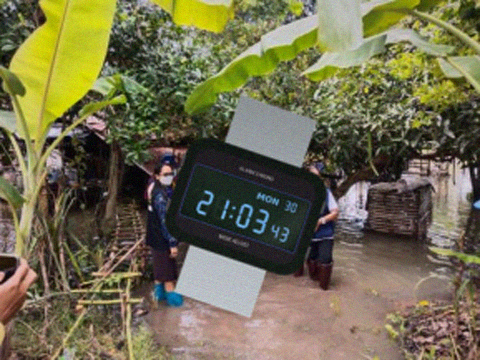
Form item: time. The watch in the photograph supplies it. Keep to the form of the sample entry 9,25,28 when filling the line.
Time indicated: 21,03,43
